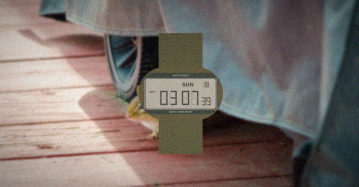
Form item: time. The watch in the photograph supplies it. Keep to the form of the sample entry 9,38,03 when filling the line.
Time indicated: 3,07,39
